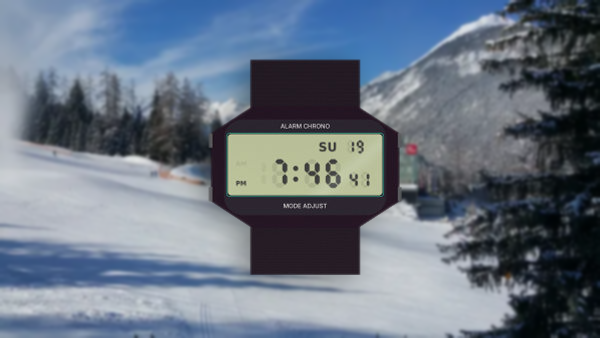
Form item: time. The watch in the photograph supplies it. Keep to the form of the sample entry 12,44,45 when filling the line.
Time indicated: 7,46,41
